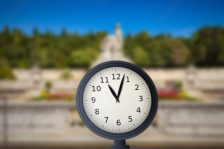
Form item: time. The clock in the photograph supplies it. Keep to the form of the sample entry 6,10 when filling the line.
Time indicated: 11,03
